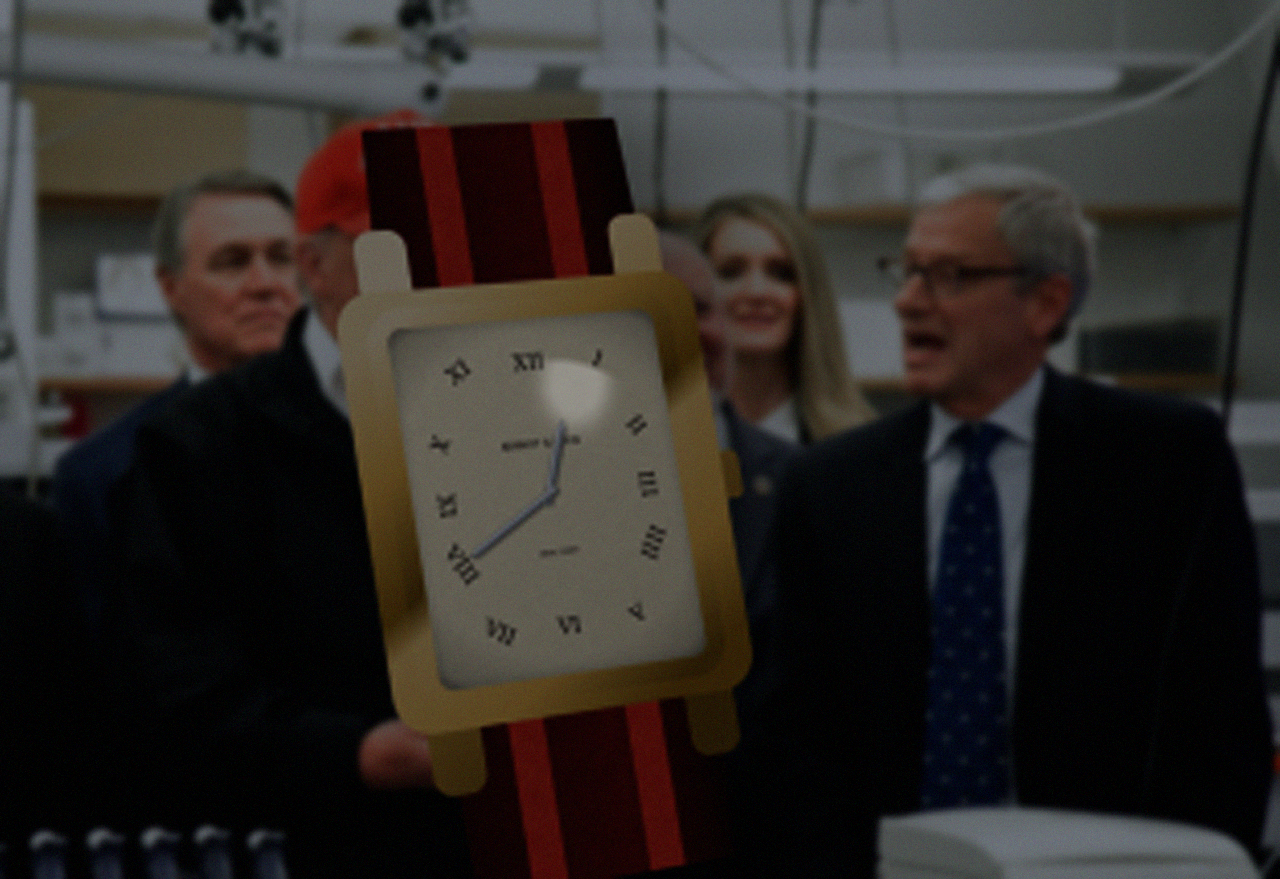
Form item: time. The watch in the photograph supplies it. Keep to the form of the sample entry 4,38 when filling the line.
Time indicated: 12,40
